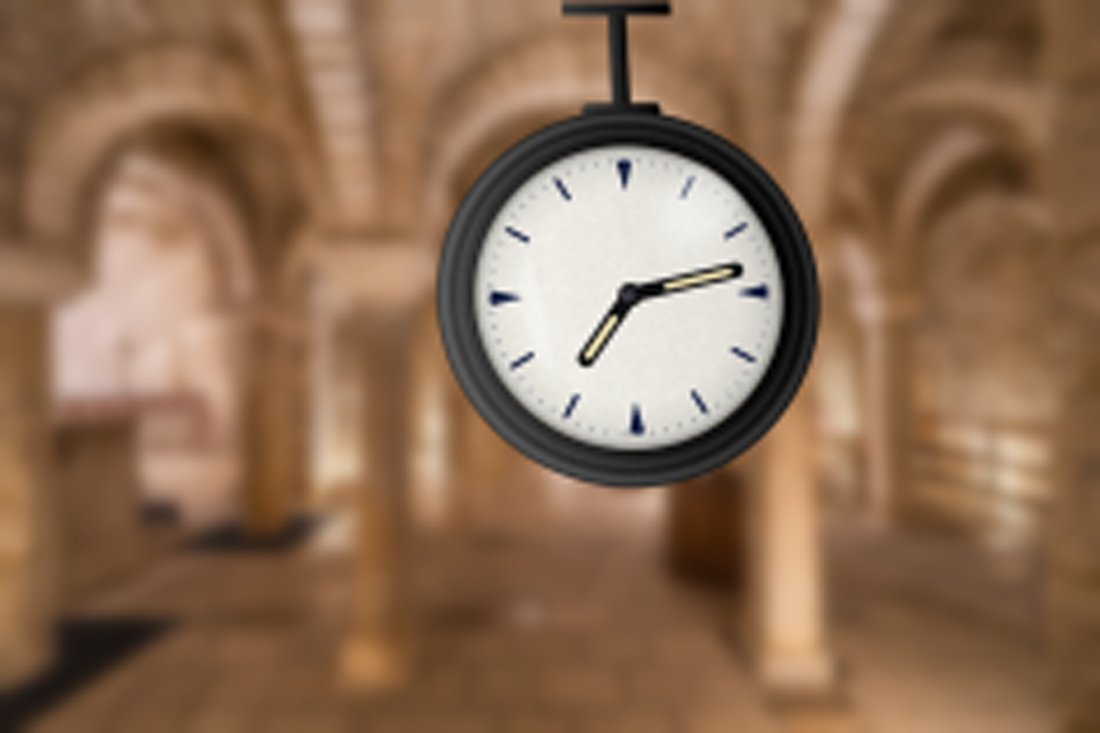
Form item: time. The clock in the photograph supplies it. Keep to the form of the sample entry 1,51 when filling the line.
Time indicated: 7,13
